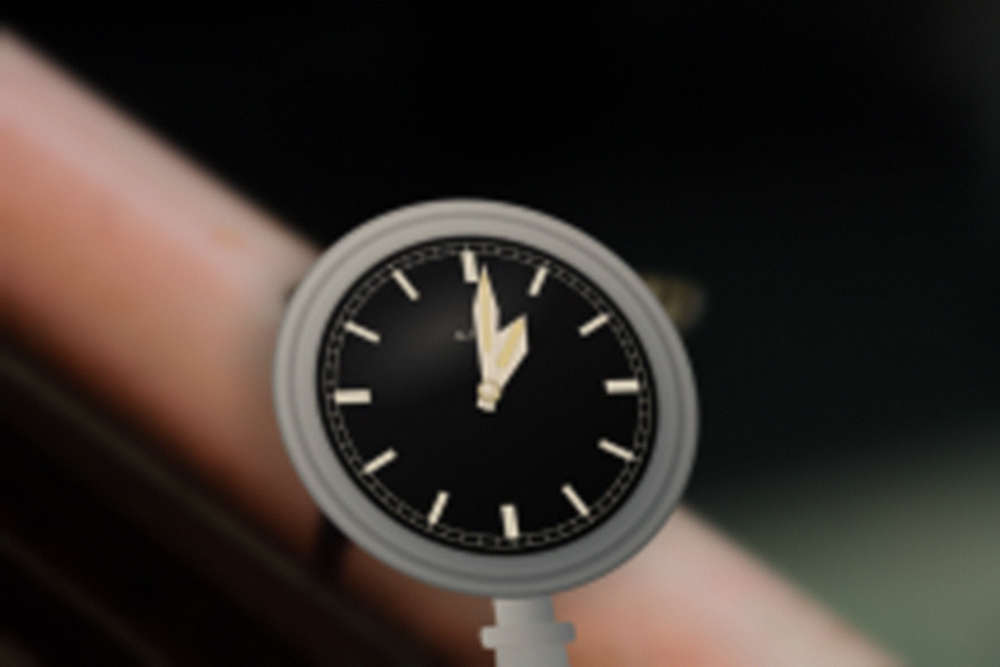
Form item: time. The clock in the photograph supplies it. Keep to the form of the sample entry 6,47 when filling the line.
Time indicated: 1,01
